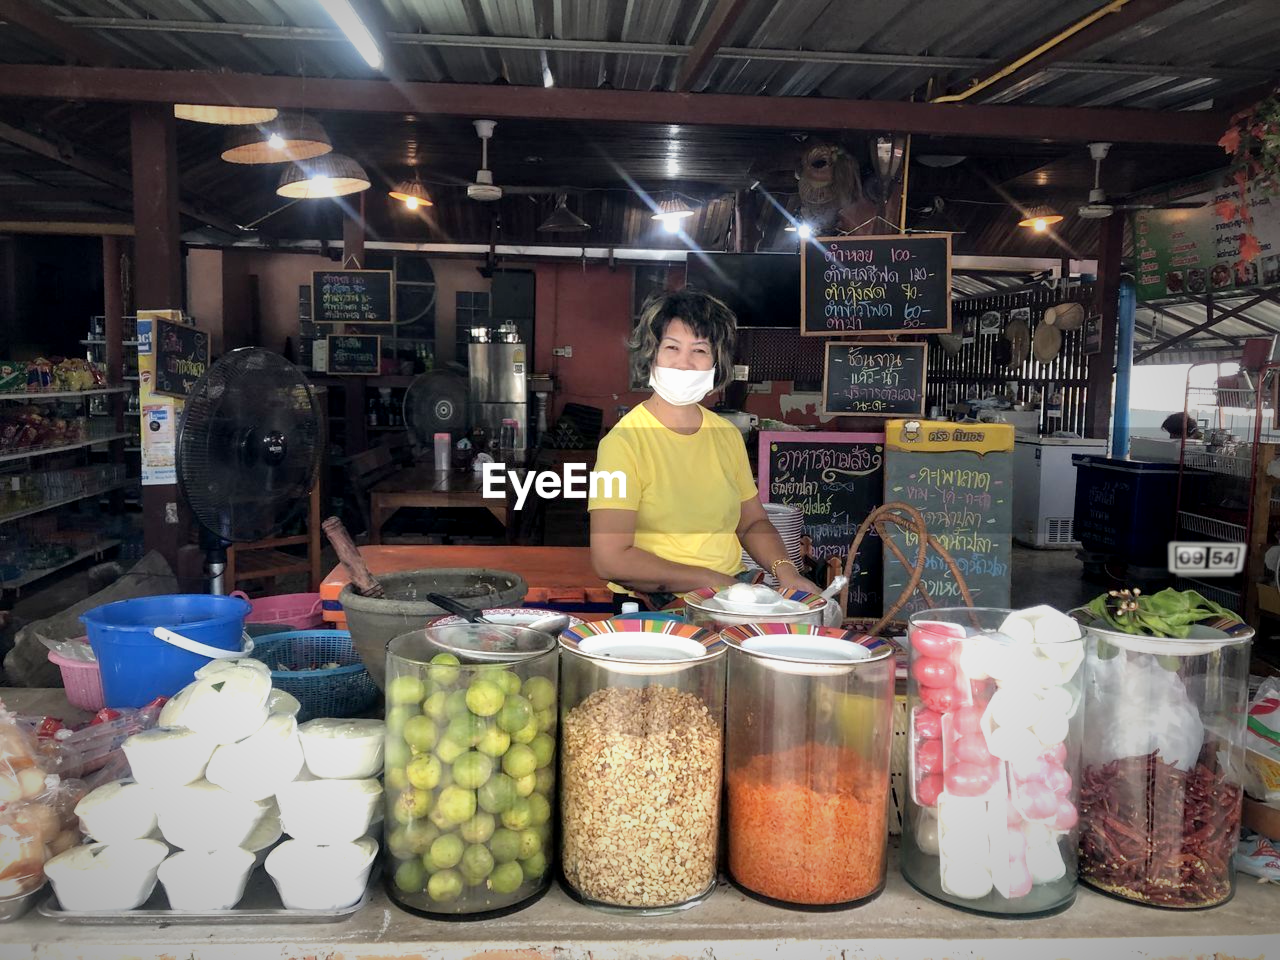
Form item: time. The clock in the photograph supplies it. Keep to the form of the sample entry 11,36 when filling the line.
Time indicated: 9,54
